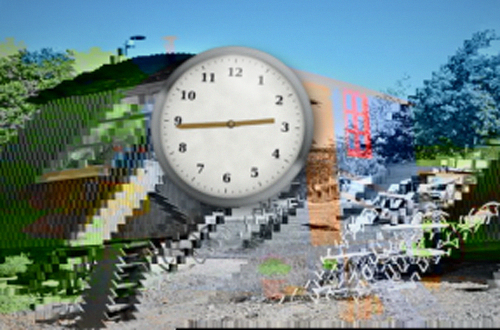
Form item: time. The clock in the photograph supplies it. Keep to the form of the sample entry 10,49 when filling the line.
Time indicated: 2,44
